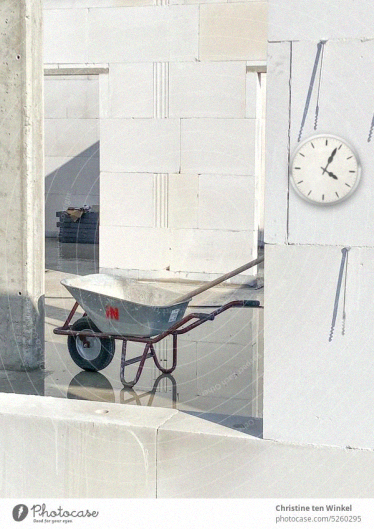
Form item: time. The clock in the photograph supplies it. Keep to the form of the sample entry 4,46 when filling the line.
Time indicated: 4,04
